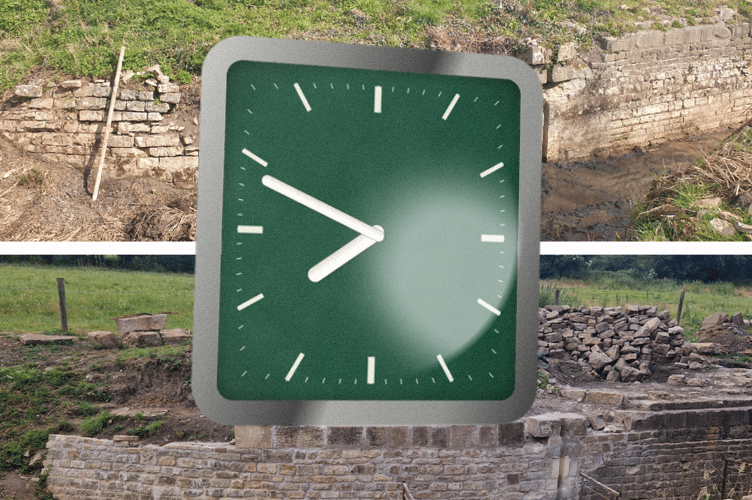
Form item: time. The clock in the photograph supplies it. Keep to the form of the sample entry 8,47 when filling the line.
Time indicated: 7,49
